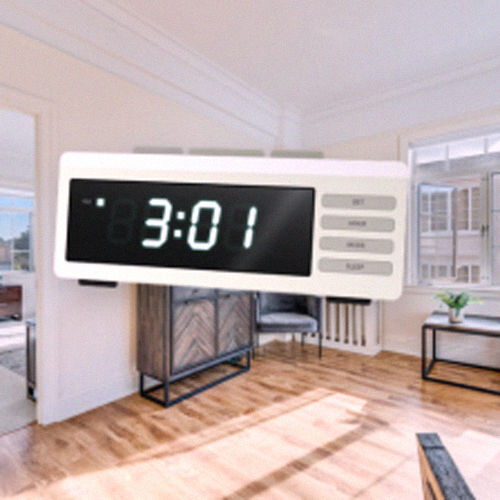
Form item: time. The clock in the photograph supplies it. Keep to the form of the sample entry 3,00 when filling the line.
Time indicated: 3,01
